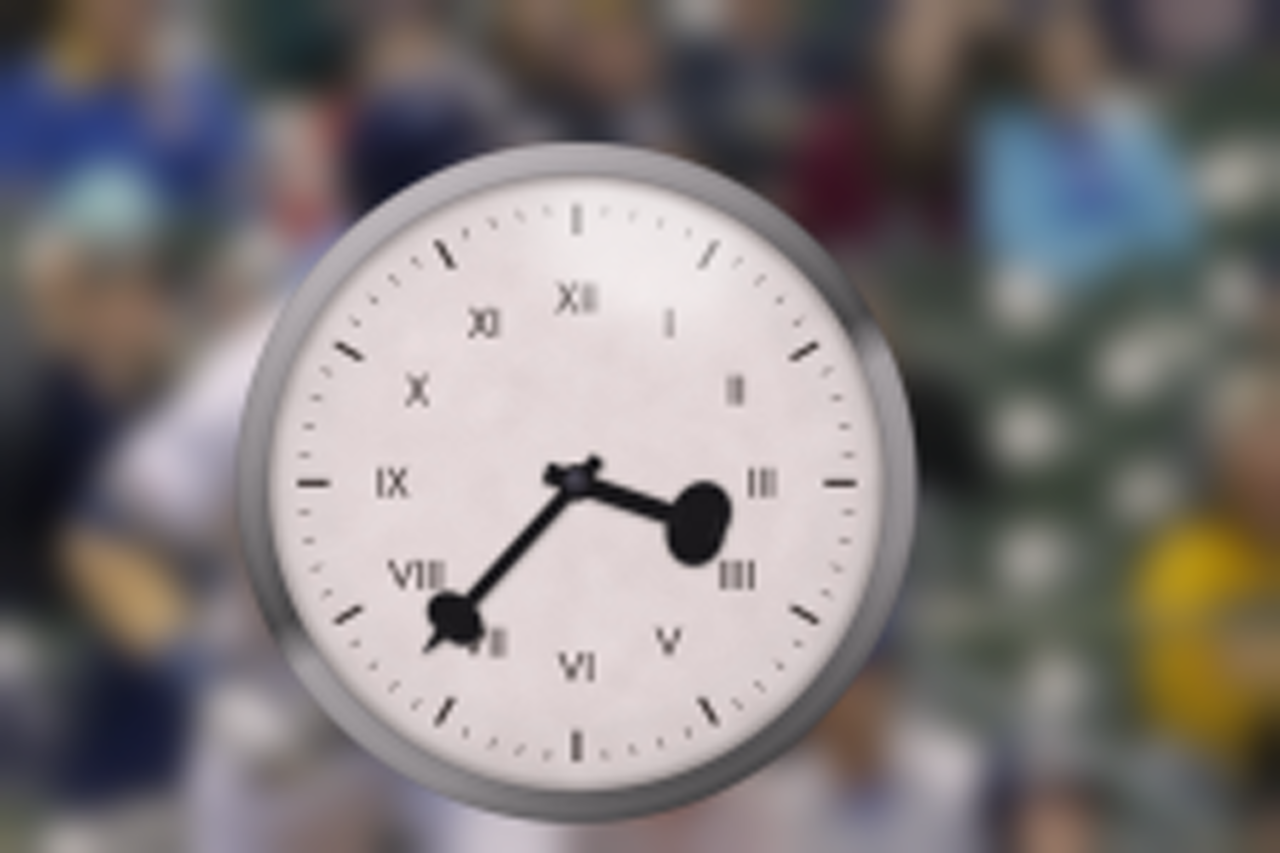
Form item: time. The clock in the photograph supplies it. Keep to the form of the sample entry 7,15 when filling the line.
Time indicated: 3,37
